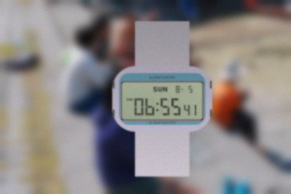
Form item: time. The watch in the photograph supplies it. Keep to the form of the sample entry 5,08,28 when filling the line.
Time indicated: 6,55,41
